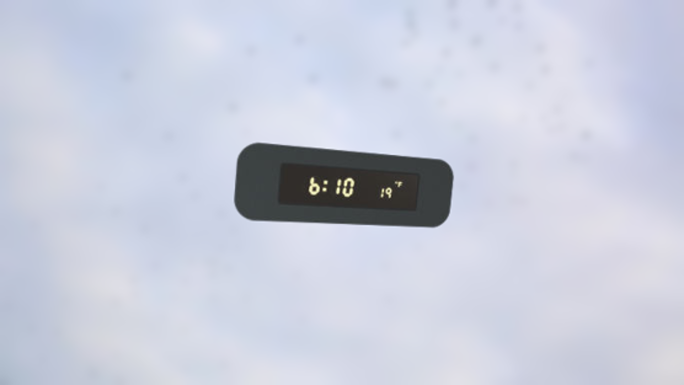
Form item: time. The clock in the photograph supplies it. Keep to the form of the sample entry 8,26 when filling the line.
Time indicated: 6,10
